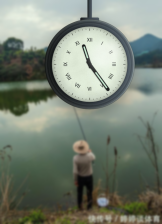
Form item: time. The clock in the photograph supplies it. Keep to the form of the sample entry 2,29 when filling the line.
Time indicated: 11,24
